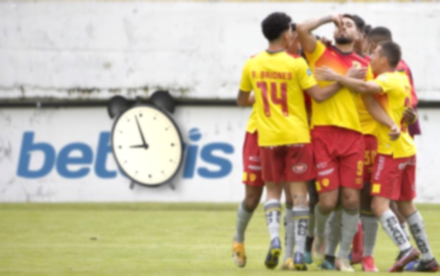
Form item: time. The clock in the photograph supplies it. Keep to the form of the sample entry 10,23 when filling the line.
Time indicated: 8,58
